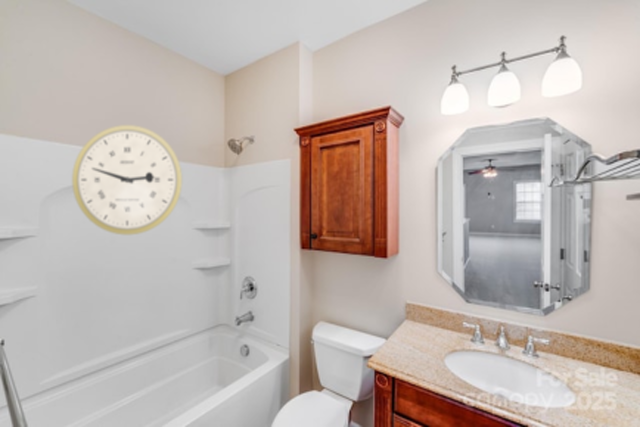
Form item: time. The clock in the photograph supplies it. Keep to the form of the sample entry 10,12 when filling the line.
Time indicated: 2,48
